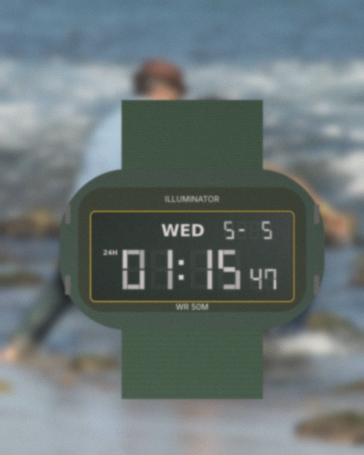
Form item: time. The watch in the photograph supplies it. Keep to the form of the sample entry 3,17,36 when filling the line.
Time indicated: 1,15,47
